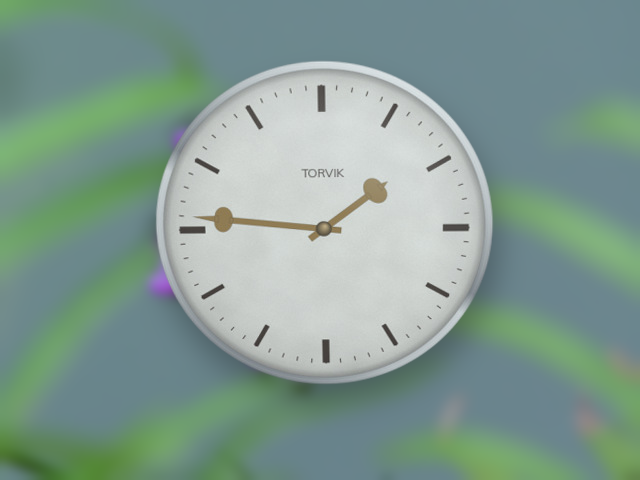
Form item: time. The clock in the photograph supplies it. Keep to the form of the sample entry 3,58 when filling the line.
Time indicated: 1,46
